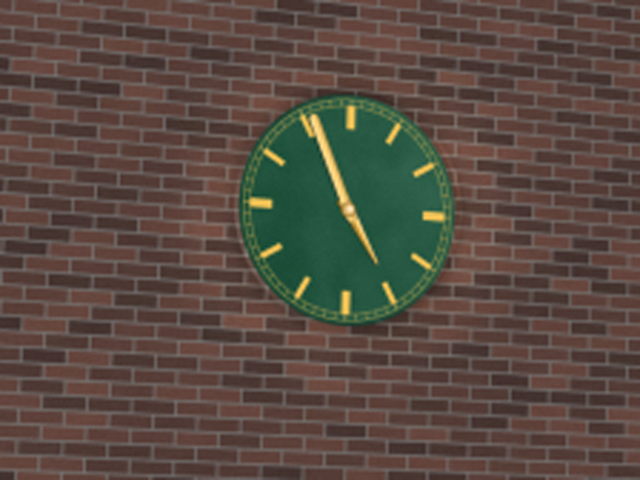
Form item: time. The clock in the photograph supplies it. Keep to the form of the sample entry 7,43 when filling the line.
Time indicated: 4,56
